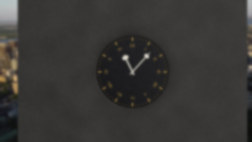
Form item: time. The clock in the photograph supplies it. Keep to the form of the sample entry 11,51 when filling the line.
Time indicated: 11,07
